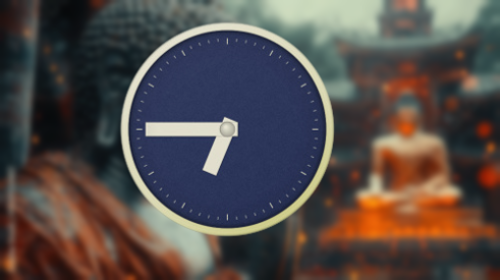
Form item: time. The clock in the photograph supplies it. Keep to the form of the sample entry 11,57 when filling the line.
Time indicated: 6,45
